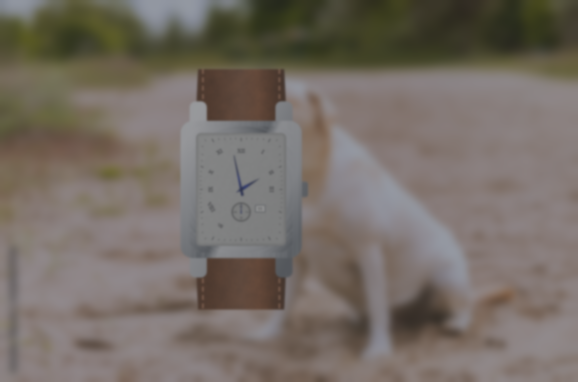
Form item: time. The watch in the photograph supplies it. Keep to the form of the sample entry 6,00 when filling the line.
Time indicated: 1,58
